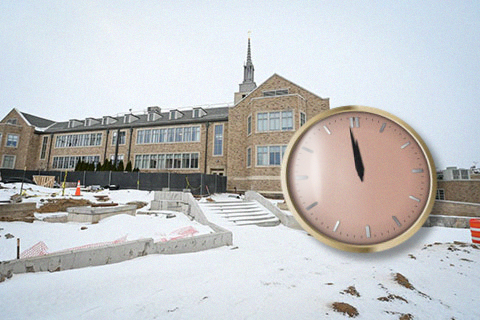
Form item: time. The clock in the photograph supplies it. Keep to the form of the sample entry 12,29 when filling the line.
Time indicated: 11,59
